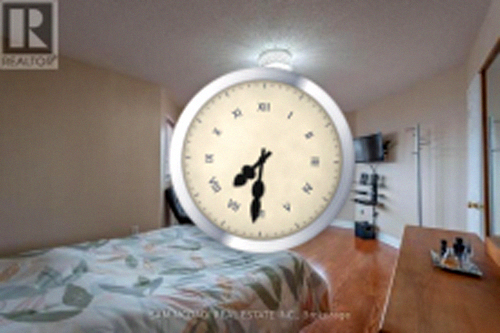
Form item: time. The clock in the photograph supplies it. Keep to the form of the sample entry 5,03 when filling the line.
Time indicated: 7,31
